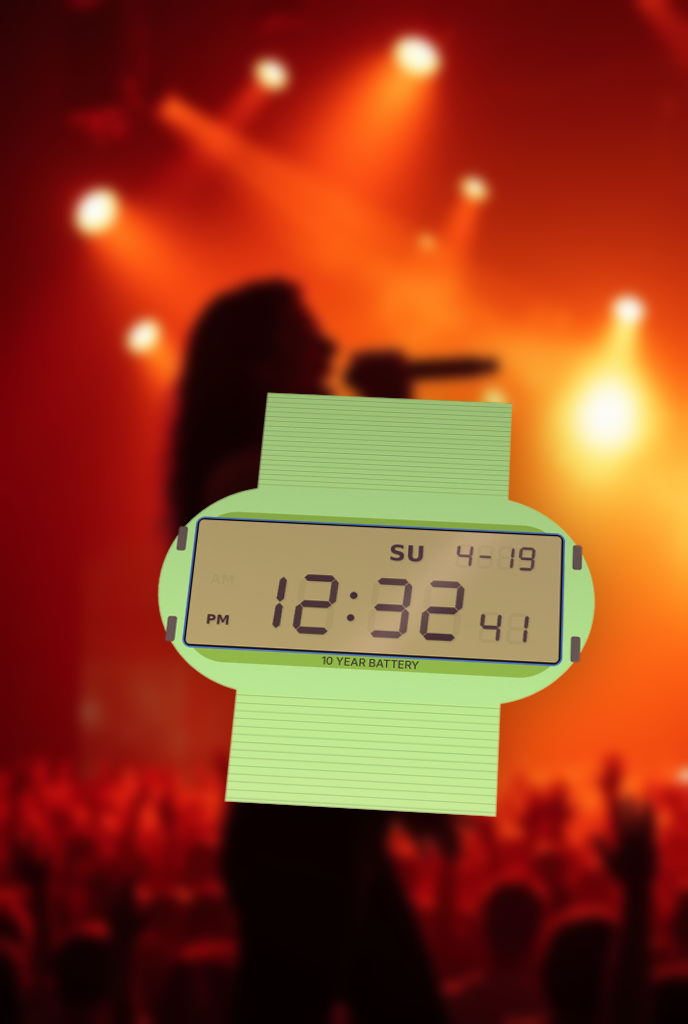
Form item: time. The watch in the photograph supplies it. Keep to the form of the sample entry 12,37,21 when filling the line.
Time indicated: 12,32,41
